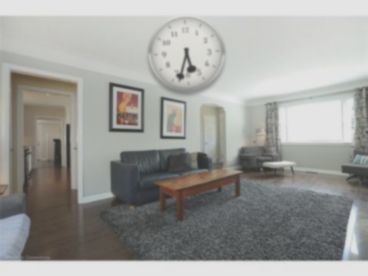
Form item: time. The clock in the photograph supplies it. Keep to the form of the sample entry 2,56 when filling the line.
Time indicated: 5,33
